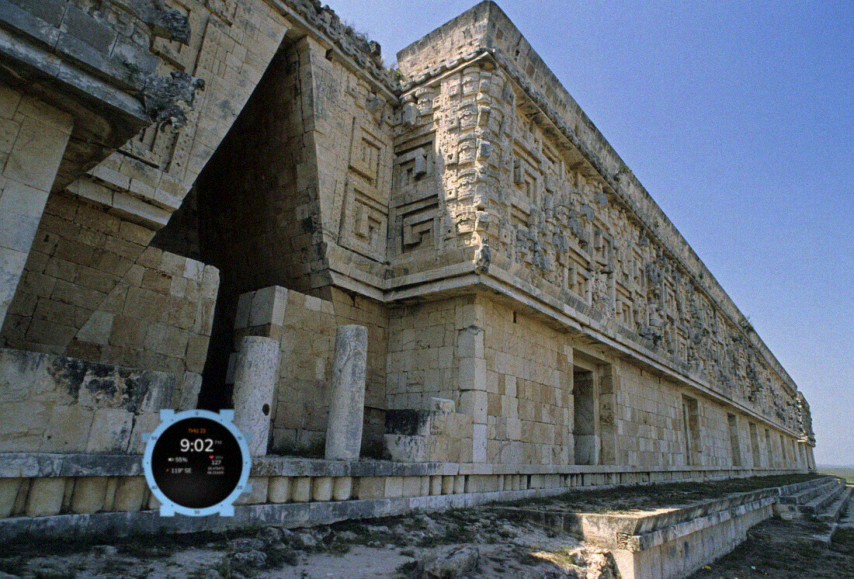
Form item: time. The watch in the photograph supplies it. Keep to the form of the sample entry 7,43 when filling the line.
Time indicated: 9,02
